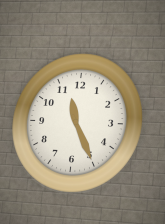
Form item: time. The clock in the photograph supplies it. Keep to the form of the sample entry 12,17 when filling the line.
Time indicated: 11,25
